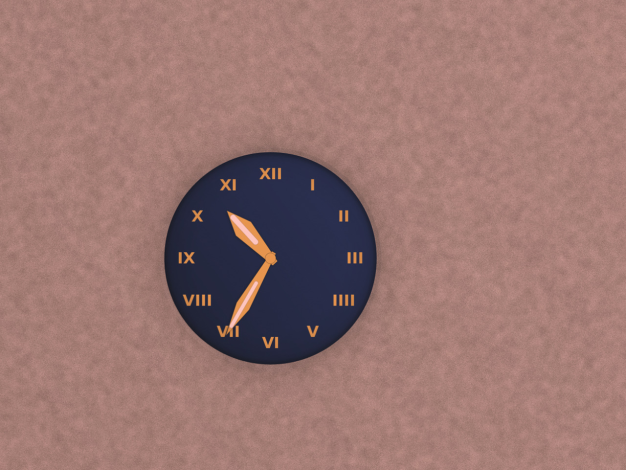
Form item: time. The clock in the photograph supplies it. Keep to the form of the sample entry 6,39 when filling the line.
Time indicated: 10,35
